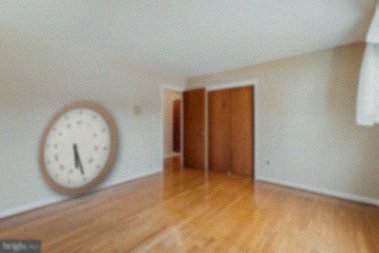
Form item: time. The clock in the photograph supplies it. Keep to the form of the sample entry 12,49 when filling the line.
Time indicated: 5,25
